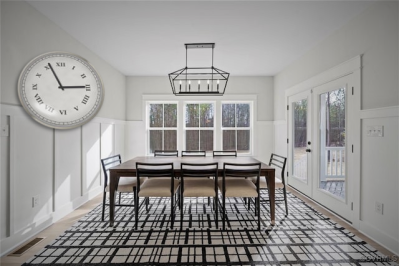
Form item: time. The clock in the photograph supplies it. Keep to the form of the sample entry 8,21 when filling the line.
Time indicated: 2,56
